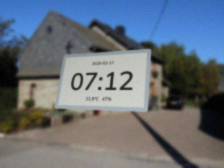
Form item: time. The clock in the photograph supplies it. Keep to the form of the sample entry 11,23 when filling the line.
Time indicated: 7,12
